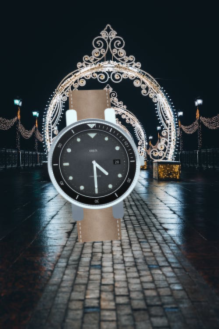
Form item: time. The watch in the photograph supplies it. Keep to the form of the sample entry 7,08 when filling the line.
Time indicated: 4,30
